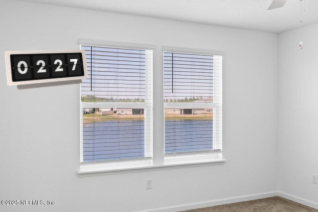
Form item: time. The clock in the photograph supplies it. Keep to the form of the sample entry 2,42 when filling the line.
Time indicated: 2,27
